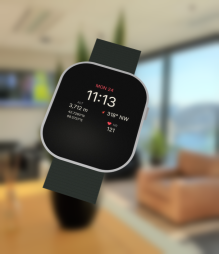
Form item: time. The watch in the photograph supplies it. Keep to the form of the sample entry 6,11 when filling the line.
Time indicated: 11,13
